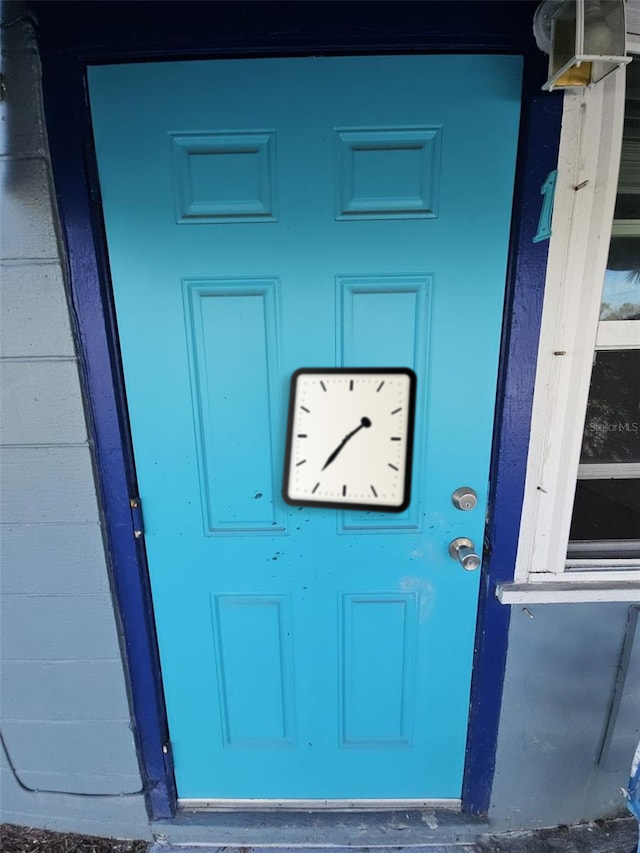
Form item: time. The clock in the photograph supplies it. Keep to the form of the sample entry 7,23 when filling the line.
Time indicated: 1,36
